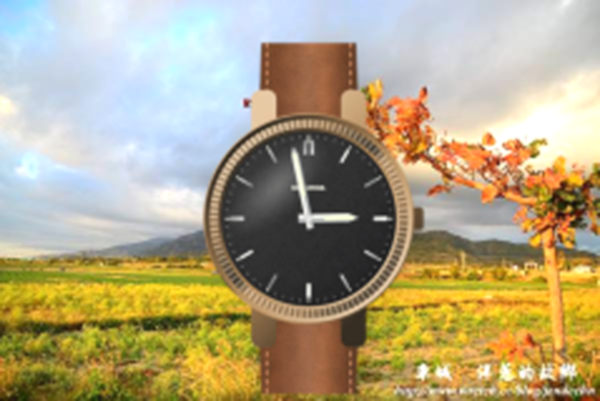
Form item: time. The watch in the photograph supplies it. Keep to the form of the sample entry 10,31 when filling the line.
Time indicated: 2,58
